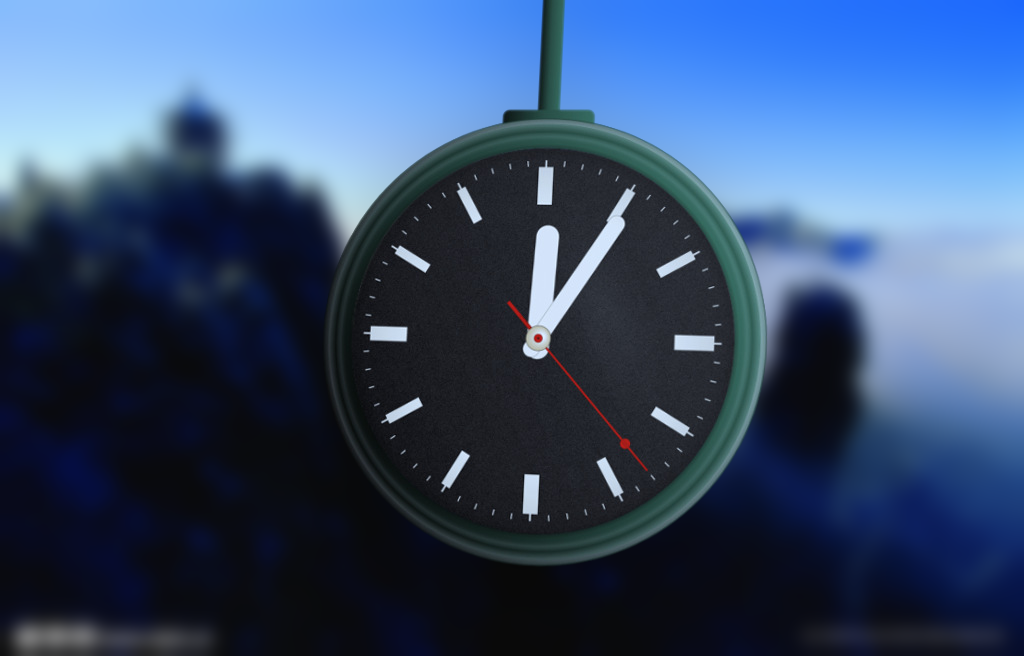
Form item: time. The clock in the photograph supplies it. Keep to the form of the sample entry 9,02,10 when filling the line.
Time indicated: 12,05,23
